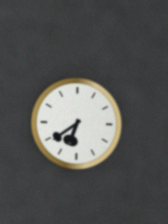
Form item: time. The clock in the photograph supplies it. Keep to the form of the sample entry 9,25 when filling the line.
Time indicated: 6,39
